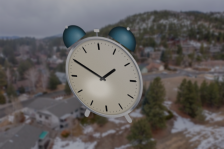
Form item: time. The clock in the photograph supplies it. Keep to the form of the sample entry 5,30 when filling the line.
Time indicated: 1,50
